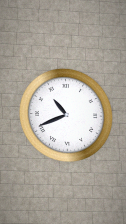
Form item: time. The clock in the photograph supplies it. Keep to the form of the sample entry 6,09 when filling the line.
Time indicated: 10,41
